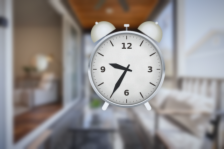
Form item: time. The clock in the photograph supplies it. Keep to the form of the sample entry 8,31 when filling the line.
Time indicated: 9,35
